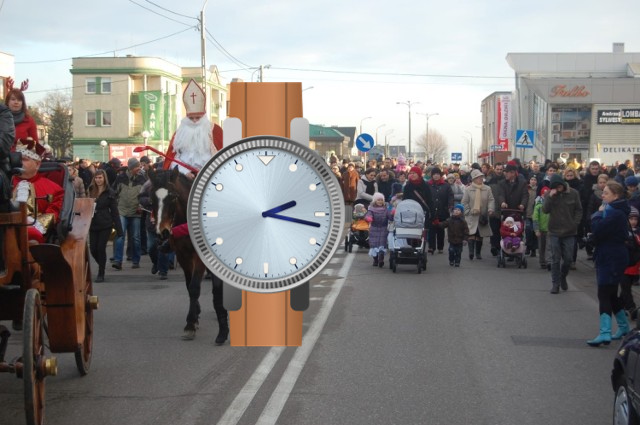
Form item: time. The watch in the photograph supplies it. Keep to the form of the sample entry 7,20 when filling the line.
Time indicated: 2,17
